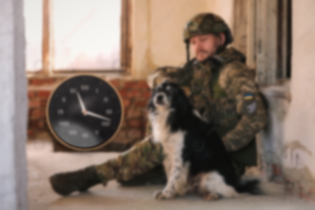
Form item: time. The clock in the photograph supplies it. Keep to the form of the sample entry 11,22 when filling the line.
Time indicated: 11,18
